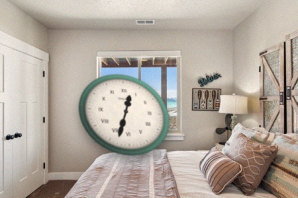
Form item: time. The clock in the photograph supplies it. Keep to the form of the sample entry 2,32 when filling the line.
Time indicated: 12,33
